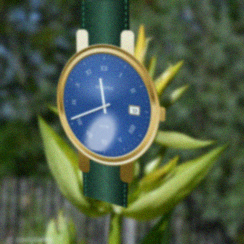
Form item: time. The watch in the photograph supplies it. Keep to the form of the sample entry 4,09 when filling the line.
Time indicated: 11,41
